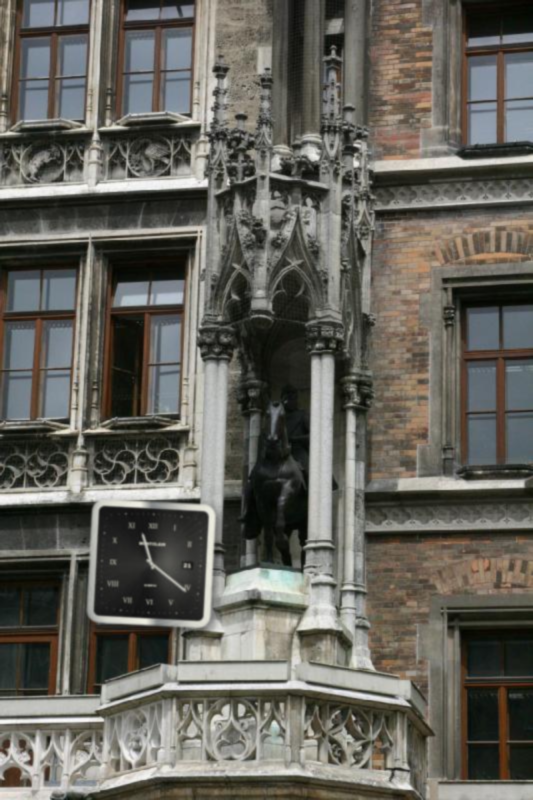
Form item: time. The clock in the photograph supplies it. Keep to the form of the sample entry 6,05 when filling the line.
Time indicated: 11,21
